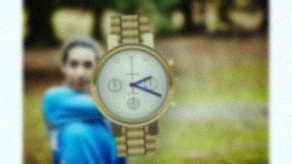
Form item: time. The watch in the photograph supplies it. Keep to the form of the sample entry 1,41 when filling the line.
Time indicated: 2,19
